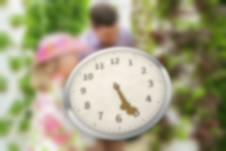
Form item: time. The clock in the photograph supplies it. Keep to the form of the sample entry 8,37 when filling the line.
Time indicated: 5,26
